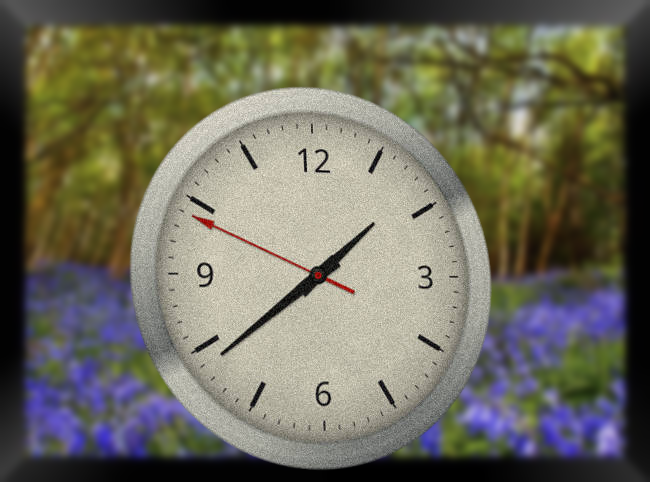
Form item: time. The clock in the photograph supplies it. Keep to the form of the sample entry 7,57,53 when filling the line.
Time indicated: 1,38,49
